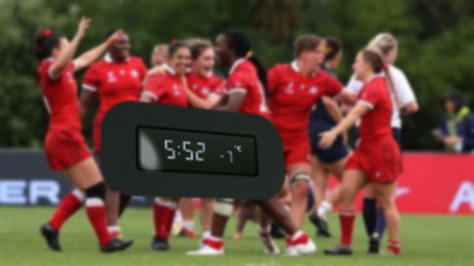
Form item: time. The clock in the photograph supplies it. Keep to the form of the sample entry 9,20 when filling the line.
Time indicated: 5,52
